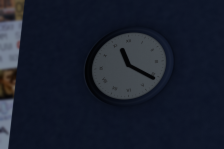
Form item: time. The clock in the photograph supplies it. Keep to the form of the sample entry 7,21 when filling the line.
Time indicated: 11,21
